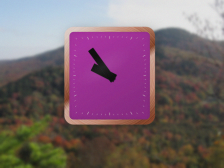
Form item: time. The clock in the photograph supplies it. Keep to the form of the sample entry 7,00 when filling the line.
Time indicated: 9,54
